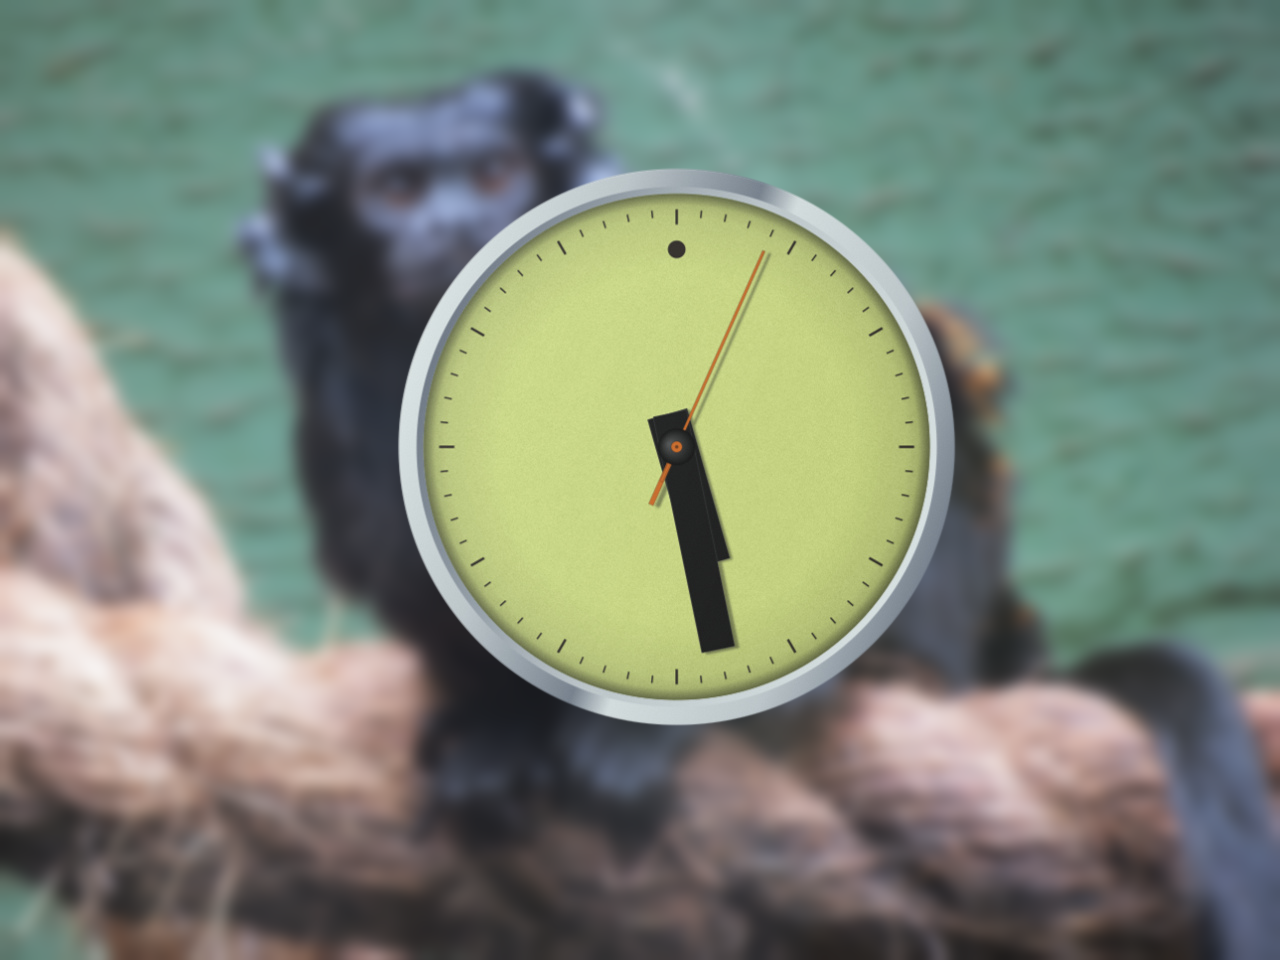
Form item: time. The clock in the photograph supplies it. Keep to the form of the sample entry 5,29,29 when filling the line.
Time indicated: 5,28,04
